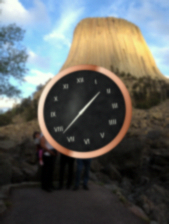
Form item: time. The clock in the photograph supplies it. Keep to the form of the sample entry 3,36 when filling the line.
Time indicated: 1,38
